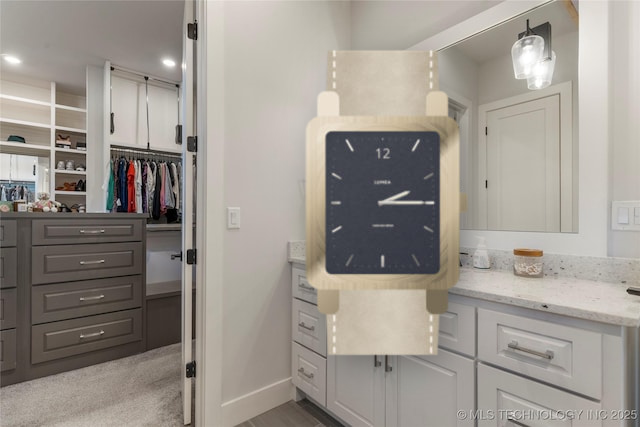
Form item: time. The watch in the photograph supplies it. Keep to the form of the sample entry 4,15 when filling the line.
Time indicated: 2,15
